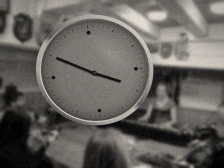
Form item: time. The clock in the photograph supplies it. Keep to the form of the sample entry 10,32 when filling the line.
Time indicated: 3,50
